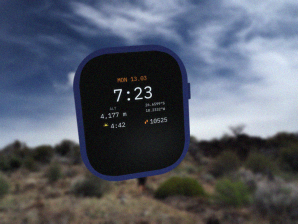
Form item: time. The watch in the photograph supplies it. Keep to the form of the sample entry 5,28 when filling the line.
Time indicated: 7,23
